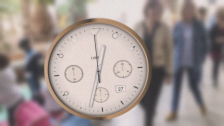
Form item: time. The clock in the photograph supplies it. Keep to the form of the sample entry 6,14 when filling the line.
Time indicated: 12,33
